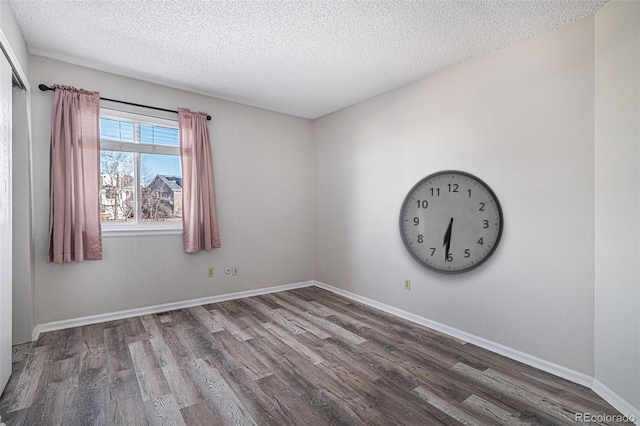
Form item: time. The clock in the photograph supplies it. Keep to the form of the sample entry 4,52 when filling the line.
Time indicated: 6,31
